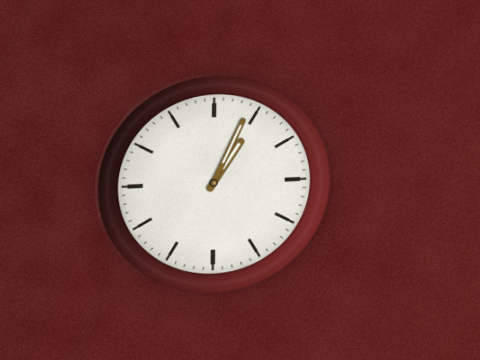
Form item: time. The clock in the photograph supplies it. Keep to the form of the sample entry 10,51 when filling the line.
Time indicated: 1,04
